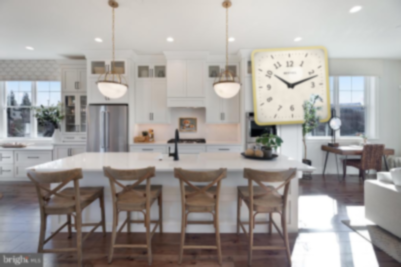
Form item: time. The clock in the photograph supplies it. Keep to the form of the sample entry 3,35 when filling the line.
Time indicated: 10,12
